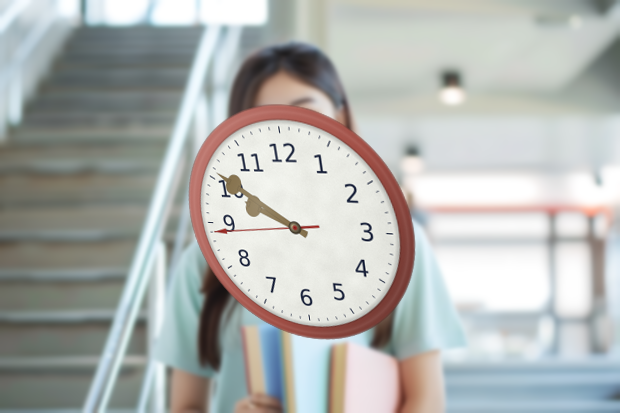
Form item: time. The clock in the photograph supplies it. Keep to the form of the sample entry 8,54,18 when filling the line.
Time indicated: 9,50,44
